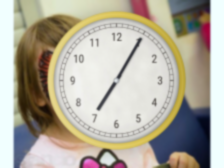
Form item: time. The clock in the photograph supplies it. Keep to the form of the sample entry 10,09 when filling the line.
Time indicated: 7,05
